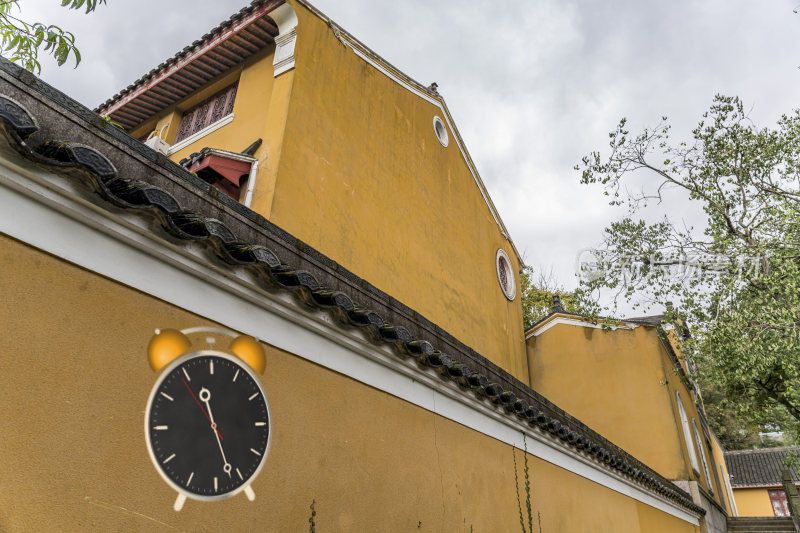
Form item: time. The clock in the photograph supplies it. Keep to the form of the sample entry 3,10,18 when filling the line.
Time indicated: 11,26,54
